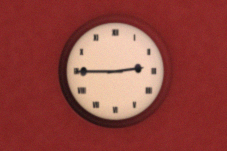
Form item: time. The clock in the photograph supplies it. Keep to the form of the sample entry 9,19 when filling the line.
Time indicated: 2,45
